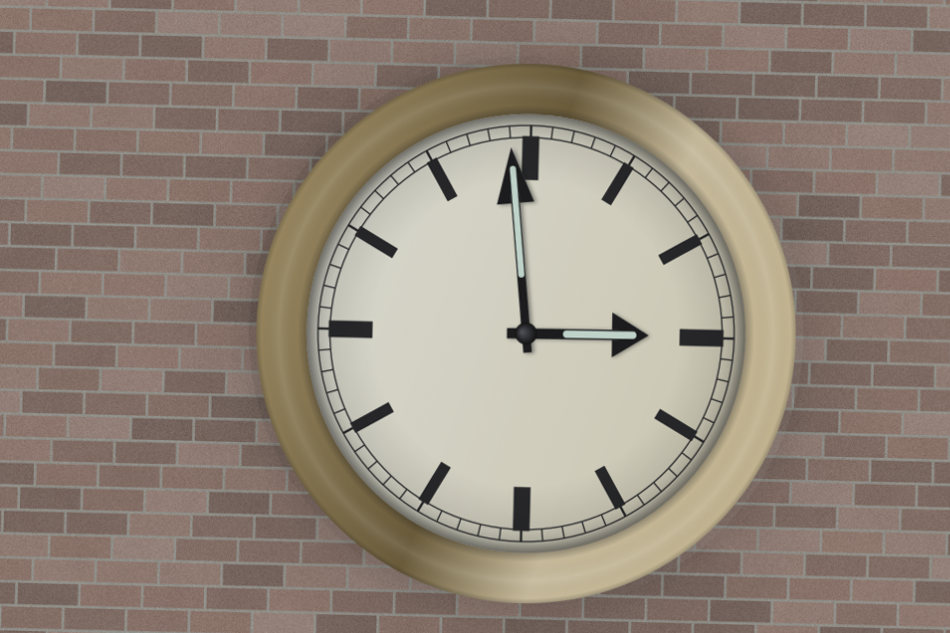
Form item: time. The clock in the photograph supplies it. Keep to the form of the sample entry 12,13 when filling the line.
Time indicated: 2,59
